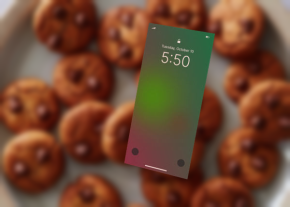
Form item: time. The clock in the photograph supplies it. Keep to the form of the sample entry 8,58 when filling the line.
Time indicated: 5,50
